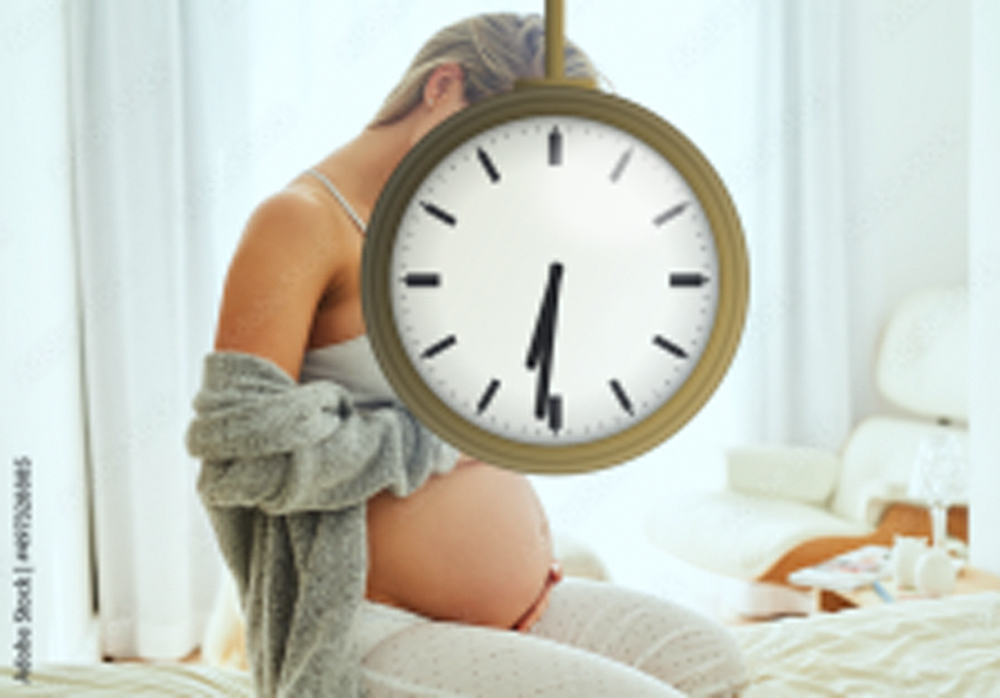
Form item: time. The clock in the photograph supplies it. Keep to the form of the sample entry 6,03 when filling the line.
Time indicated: 6,31
